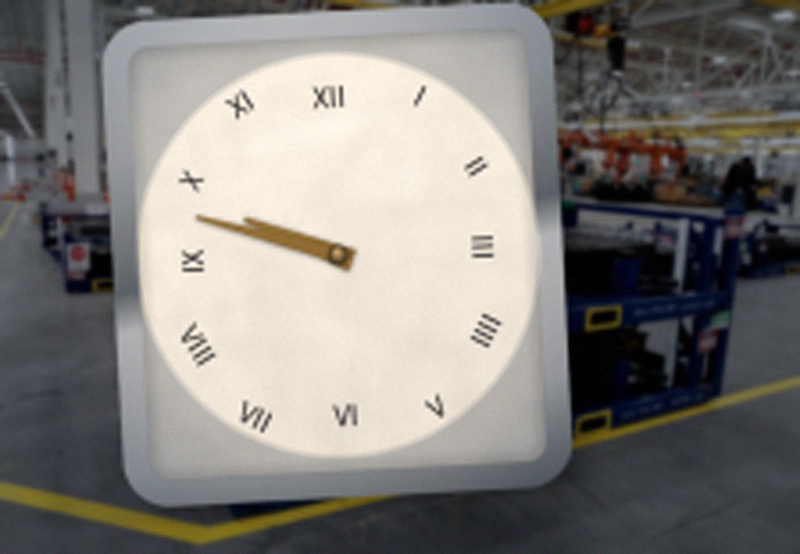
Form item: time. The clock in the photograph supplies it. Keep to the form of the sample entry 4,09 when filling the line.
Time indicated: 9,48
